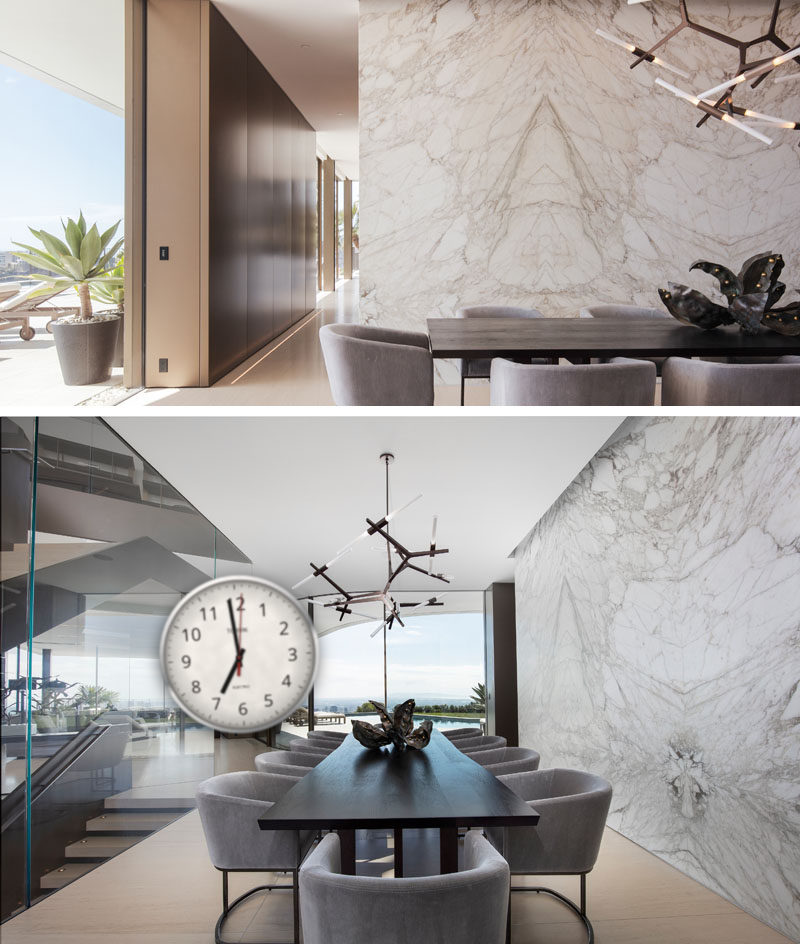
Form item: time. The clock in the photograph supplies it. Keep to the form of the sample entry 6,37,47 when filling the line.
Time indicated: 6,59,01
